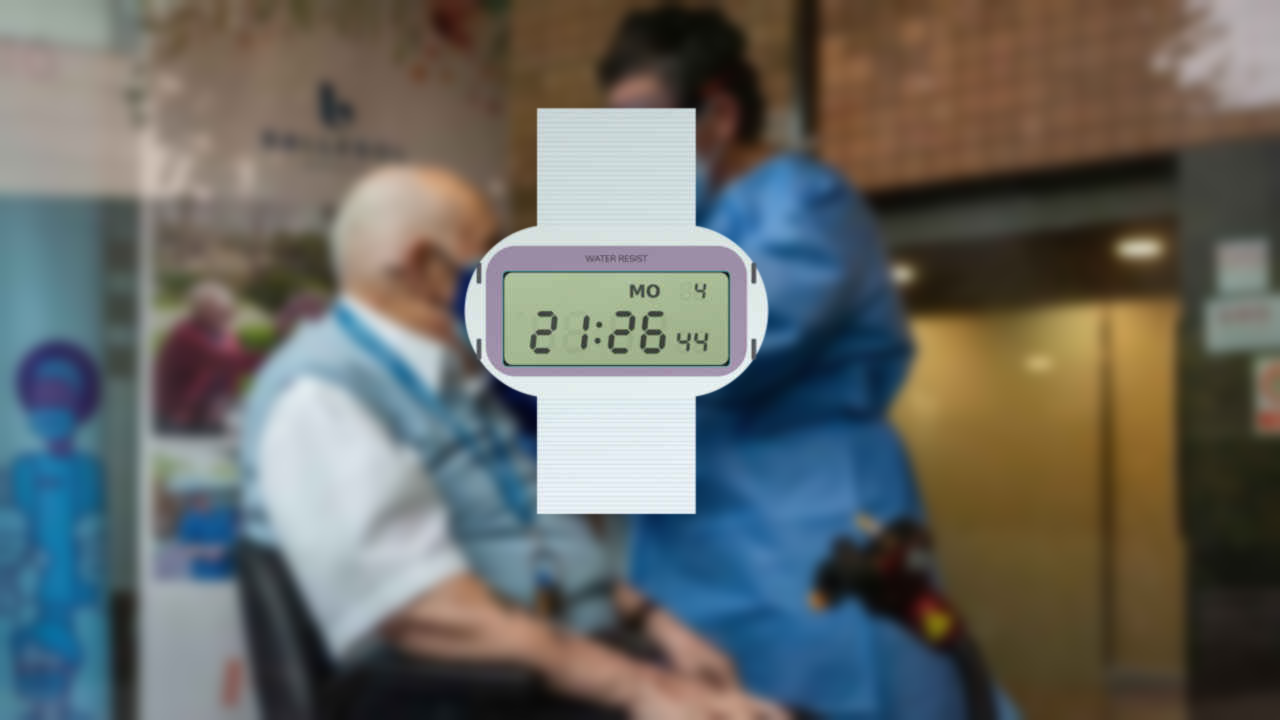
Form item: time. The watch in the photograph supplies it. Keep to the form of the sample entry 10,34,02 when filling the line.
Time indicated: 21,26,44
